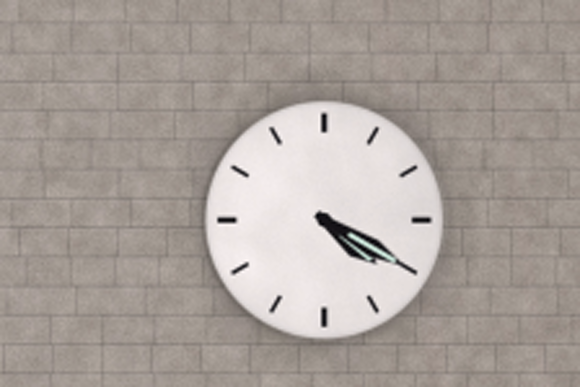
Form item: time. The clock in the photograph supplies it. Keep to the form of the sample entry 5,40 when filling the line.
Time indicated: 4,20
